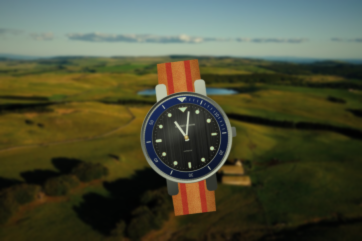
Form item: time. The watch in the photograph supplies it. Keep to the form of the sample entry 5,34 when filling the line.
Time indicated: 11,02
